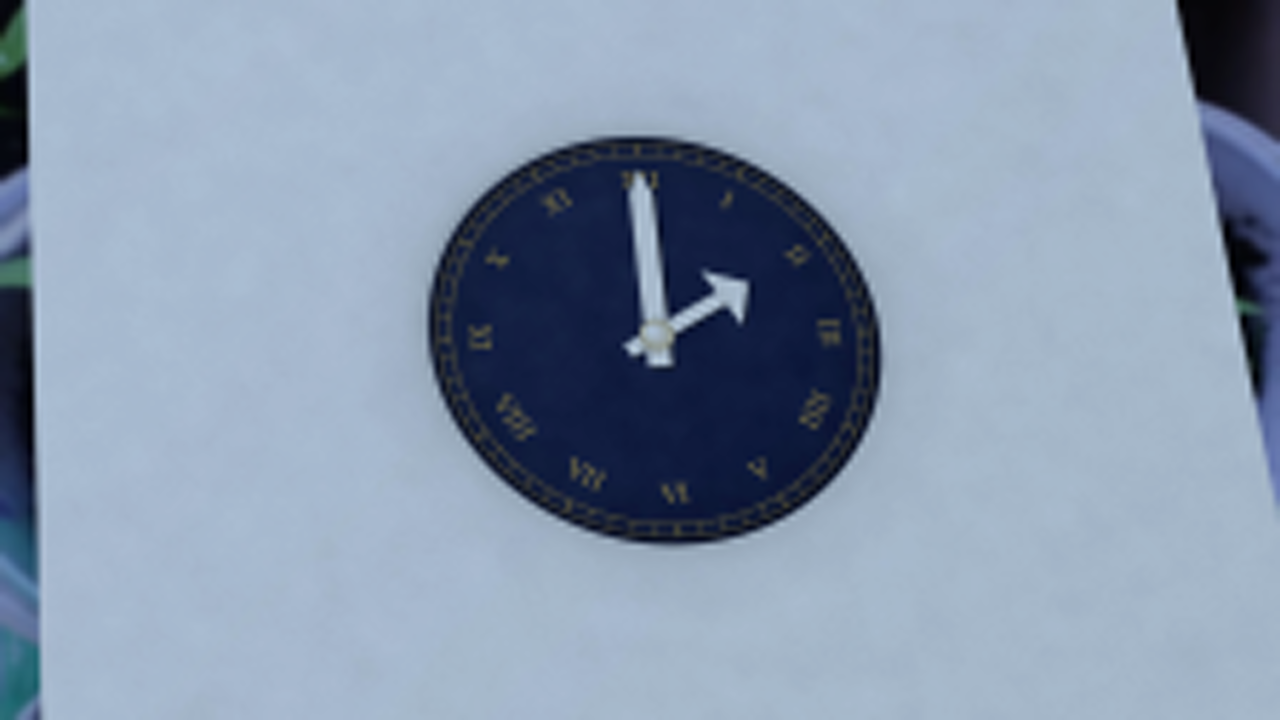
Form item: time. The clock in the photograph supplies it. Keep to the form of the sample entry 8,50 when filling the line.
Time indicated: 2,00
